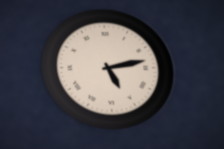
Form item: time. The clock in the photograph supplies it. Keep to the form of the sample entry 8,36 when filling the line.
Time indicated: 5,13
